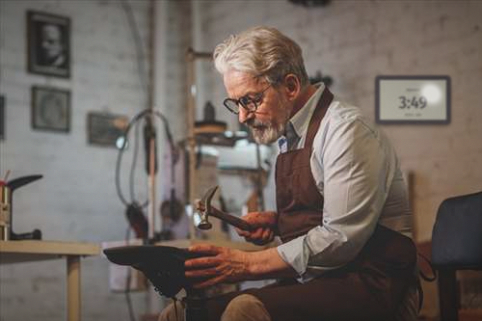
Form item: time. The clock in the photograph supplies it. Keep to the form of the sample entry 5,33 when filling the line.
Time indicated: 3,49
